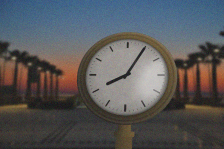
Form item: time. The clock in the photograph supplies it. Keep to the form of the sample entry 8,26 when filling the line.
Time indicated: 8,05
